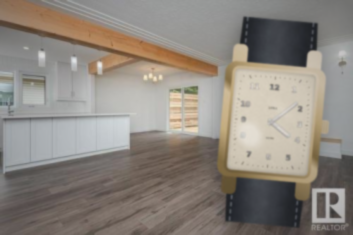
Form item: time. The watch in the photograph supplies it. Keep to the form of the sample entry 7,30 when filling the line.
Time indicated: 4,08
